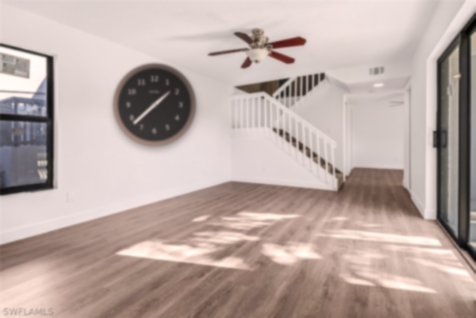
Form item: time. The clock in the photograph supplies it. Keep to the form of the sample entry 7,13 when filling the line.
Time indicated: 1,38
